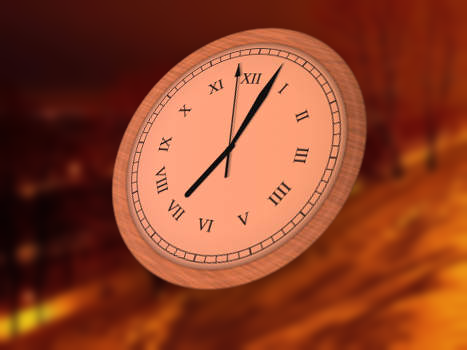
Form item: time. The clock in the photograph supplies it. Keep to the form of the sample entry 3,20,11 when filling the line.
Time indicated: 7,02,58
